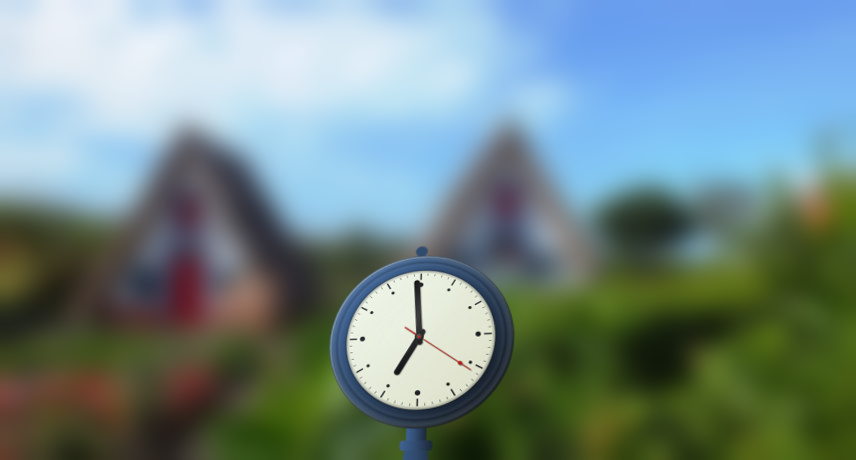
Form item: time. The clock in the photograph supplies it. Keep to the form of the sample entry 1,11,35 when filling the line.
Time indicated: 6,59,21
